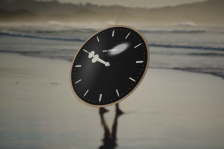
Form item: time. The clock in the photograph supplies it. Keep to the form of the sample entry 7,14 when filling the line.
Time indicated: 9,50
